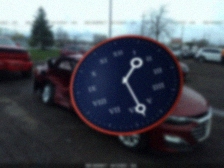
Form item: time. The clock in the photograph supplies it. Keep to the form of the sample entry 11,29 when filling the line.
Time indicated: 1,28
